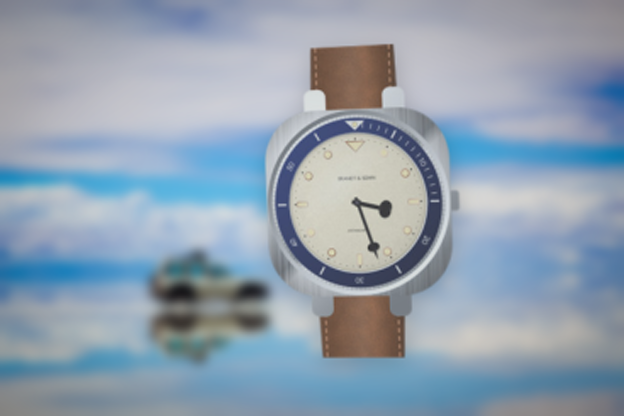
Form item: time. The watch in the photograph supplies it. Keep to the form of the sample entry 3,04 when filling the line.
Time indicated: 3,27
